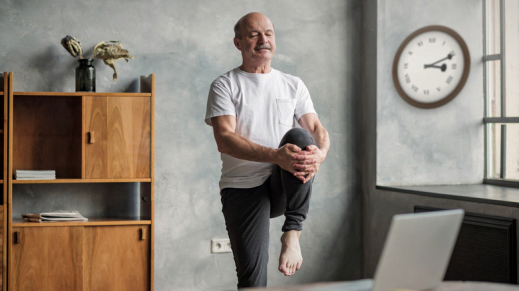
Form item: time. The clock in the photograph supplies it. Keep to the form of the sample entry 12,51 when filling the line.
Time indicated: 3,11
